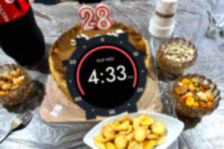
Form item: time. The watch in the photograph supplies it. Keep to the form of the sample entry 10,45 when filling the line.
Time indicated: 4,33
